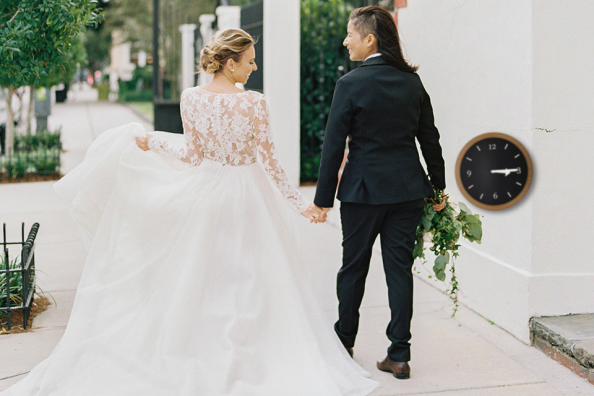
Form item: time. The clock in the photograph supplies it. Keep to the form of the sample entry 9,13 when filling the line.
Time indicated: 3,15
